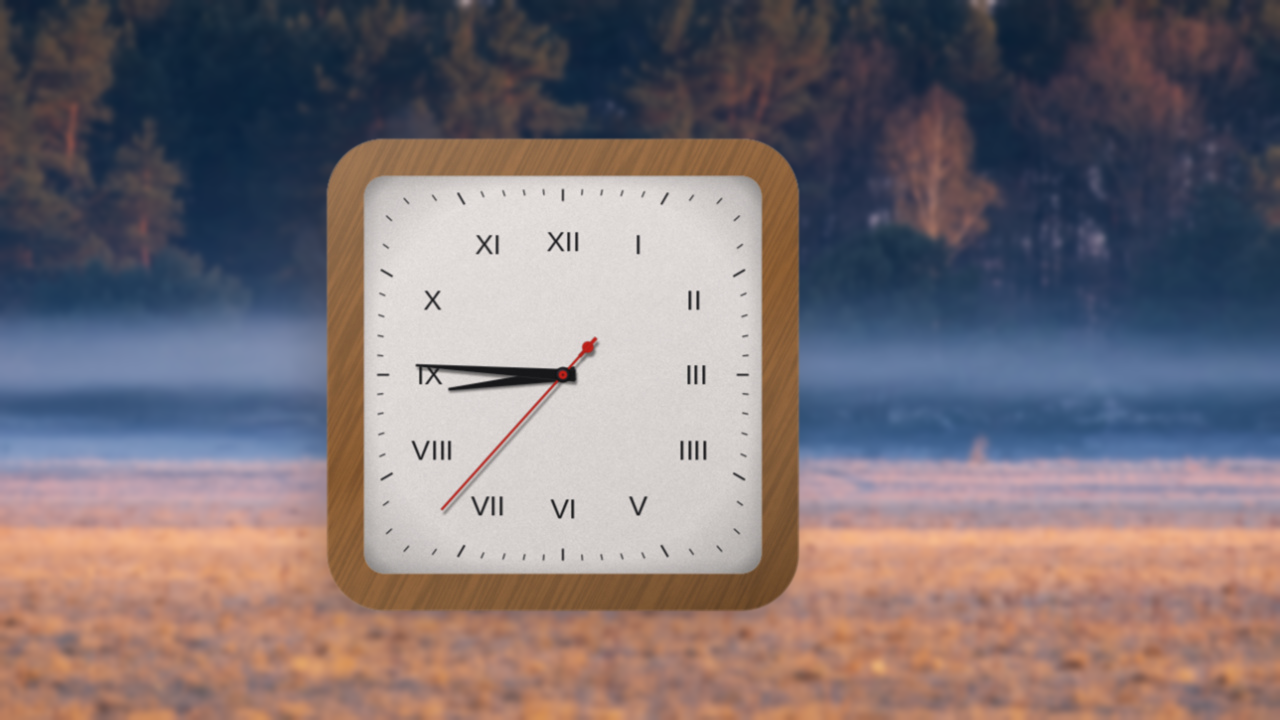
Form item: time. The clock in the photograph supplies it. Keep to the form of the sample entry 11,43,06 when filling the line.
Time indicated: 8,45,37
